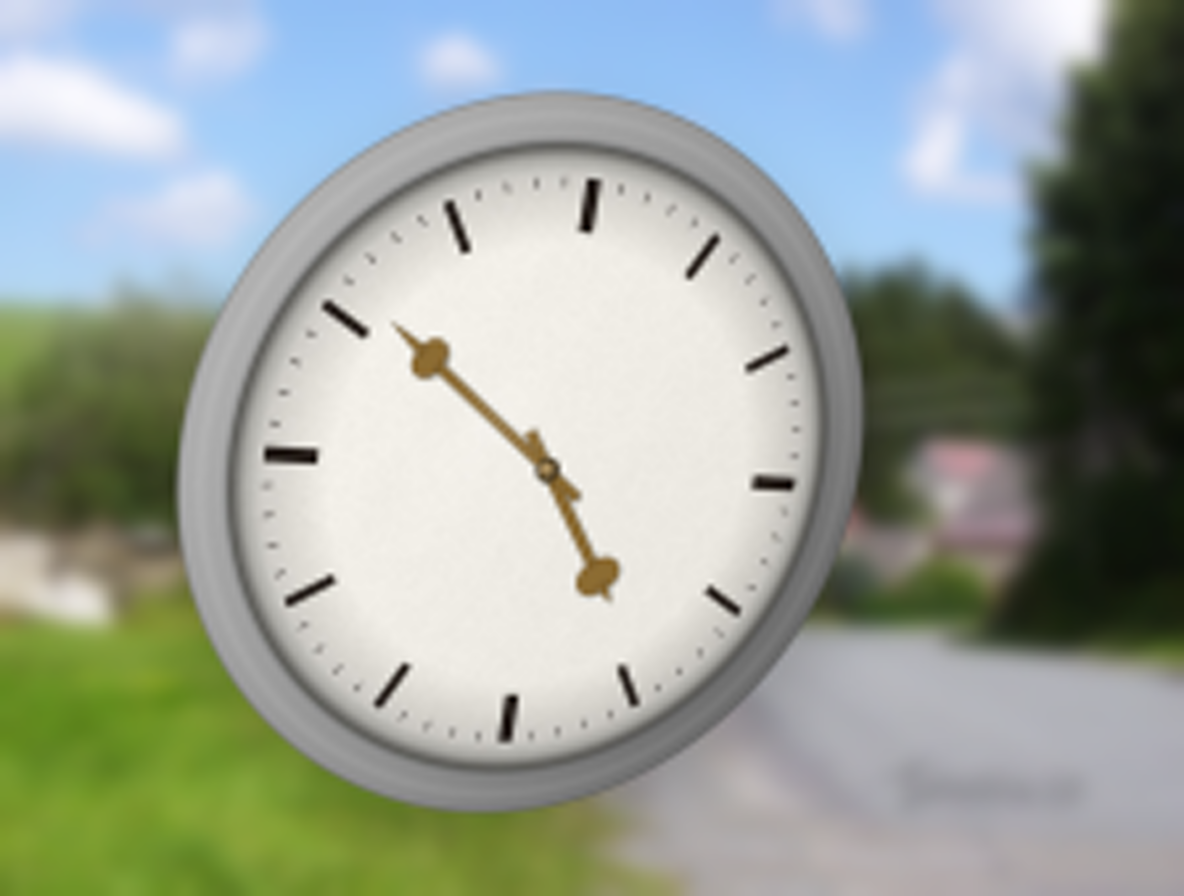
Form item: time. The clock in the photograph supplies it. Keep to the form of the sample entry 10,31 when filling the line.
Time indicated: 4,51
